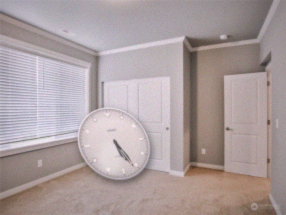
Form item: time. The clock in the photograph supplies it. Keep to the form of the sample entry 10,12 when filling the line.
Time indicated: 5,26
